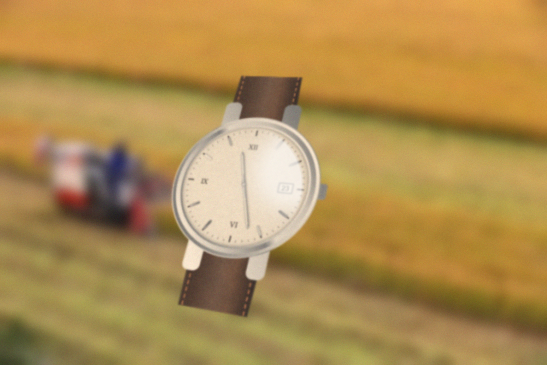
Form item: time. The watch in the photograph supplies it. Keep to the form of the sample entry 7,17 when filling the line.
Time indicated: 11,27
